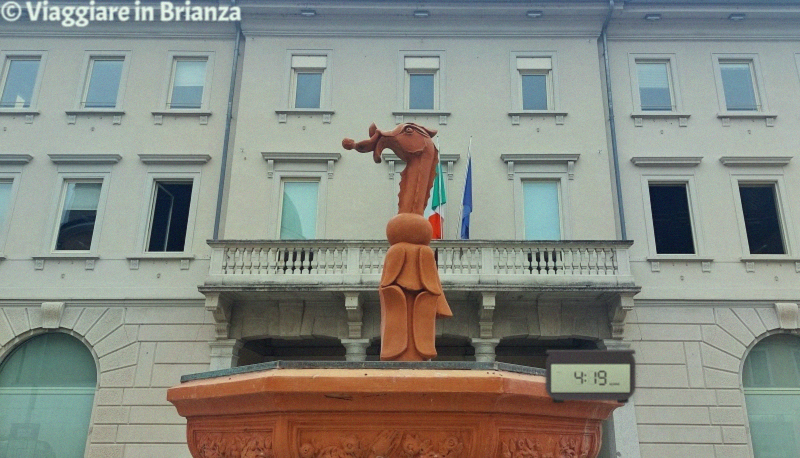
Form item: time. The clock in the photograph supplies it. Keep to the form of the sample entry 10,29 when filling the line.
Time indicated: 4,19
